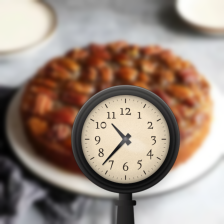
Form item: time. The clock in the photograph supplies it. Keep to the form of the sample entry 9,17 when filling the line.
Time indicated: 10,37
